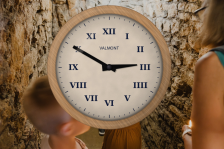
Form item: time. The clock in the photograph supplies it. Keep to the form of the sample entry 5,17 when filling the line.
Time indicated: 2,50
